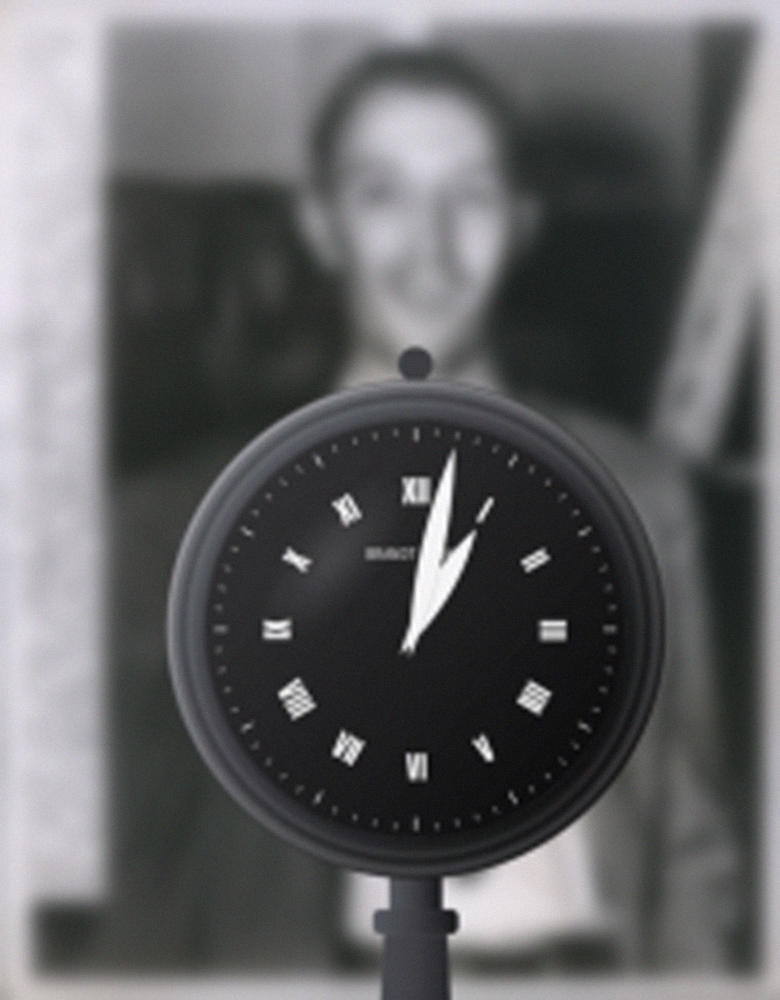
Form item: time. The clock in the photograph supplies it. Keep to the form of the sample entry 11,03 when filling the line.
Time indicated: 1,02
